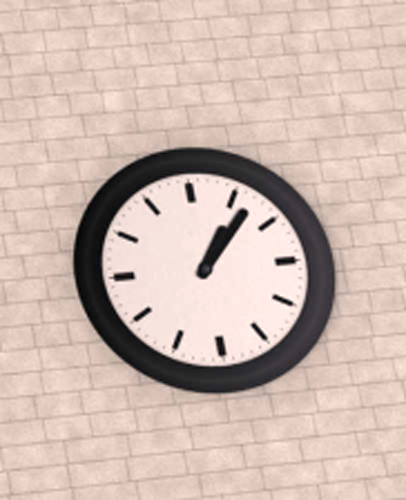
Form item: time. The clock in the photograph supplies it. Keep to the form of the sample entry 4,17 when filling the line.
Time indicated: 1,07
